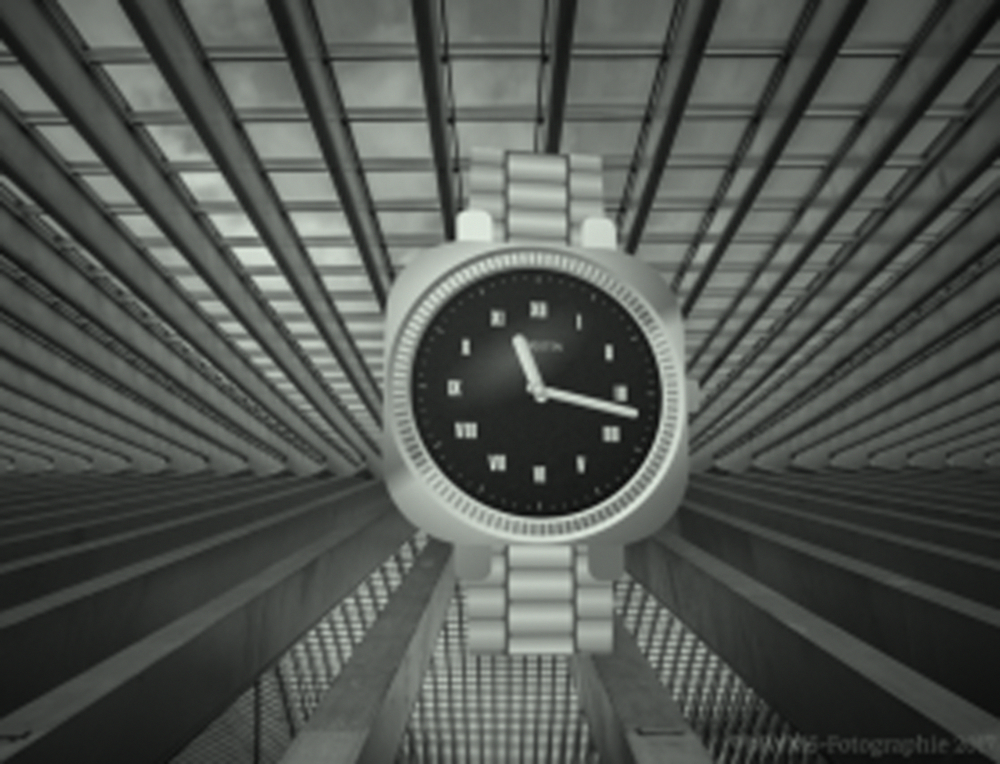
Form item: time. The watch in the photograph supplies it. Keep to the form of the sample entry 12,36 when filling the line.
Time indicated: 11,17
